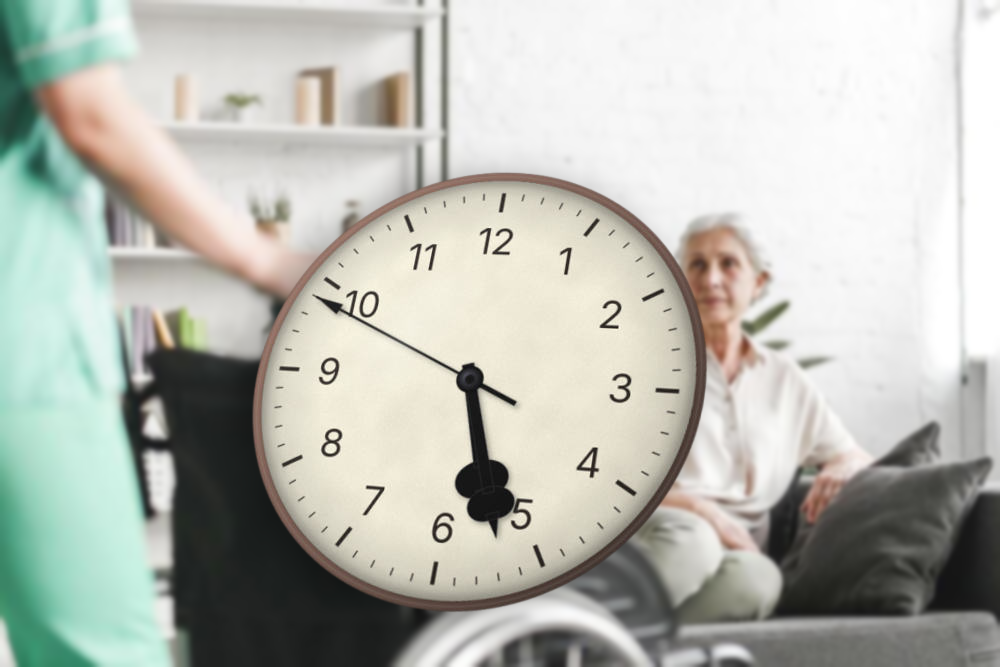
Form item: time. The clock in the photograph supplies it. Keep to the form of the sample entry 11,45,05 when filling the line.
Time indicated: 5,26,49
